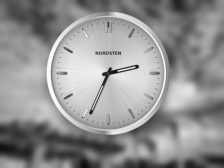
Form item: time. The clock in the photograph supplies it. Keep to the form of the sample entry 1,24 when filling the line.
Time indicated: 2,34
